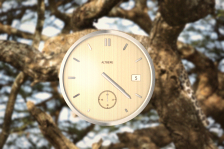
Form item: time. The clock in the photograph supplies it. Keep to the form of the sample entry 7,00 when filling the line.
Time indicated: 4,22
